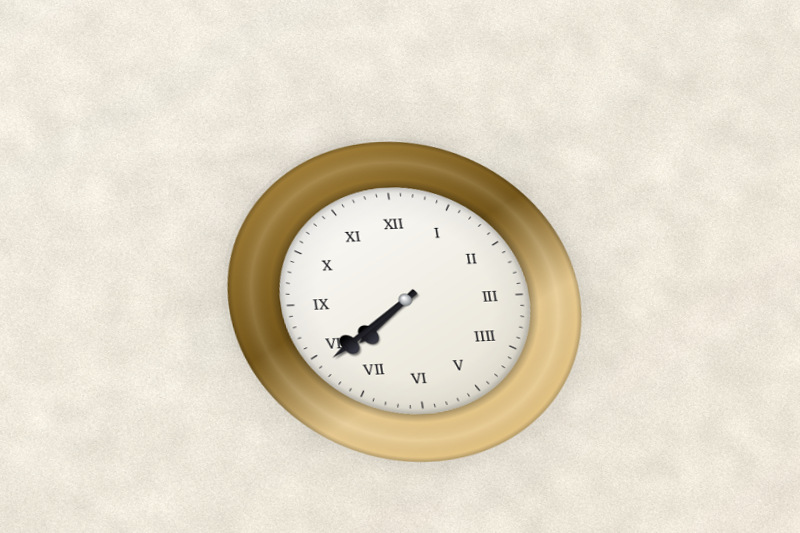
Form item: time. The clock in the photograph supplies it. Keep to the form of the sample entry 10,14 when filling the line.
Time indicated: 7,39
